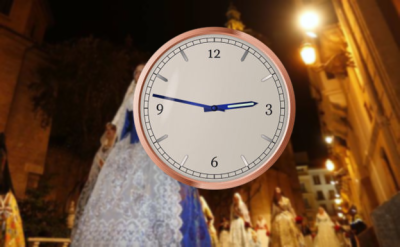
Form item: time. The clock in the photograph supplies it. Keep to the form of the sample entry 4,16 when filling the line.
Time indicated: 2,47
